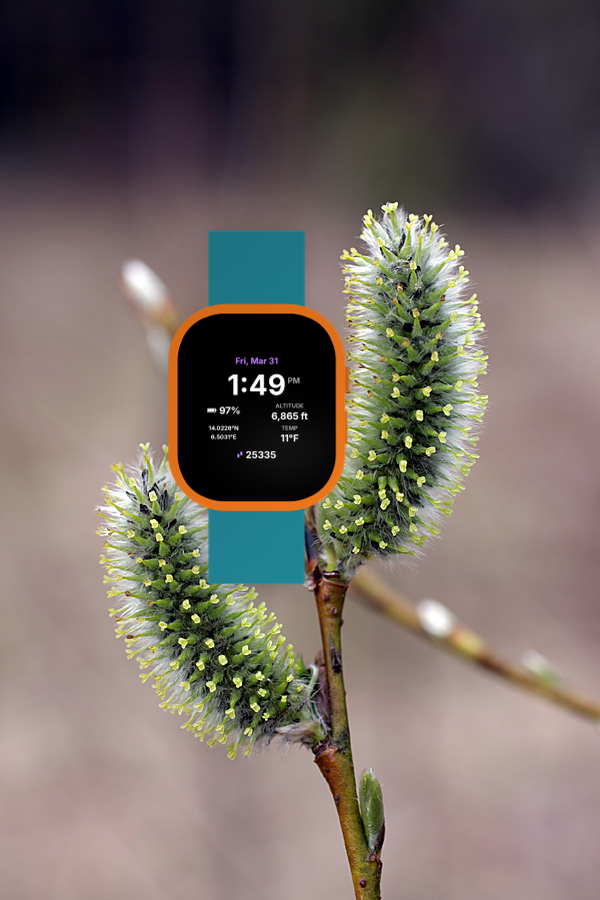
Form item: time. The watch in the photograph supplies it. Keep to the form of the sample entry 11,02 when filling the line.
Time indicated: 1,49
